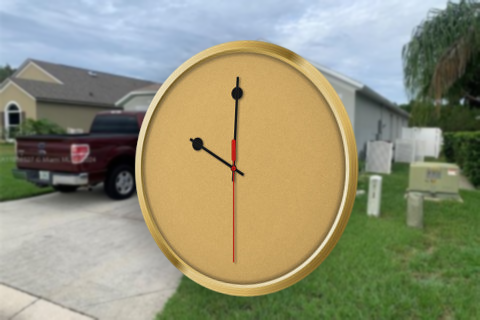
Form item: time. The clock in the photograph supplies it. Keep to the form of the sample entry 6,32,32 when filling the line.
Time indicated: 10,00,30
